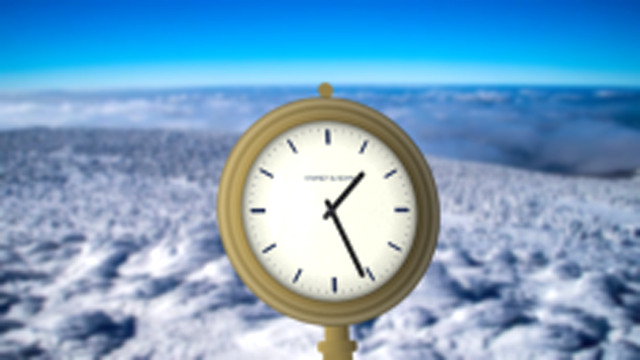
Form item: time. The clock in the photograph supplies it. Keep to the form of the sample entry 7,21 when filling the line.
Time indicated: 1,26
